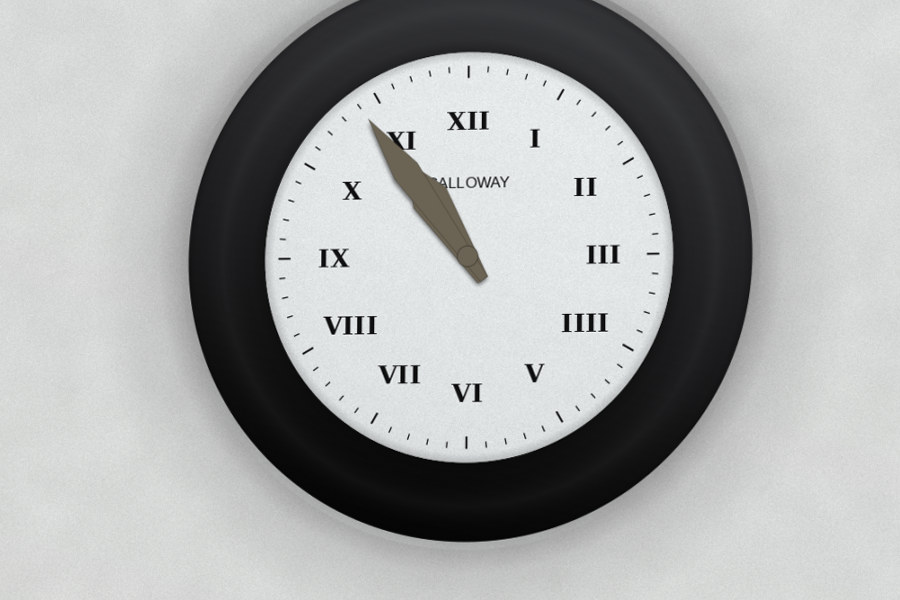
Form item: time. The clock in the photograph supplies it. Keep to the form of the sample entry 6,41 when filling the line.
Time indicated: 10,54
